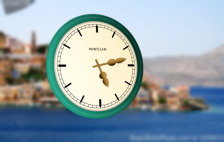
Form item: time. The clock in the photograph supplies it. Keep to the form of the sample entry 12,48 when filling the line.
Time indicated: 5,13
